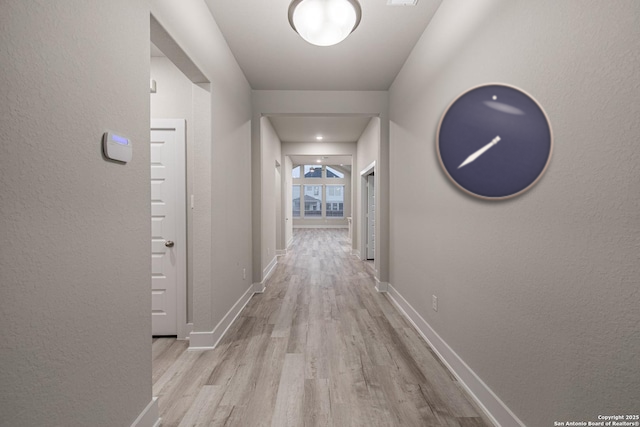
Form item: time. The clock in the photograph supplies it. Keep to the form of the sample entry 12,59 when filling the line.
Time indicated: 7,39
